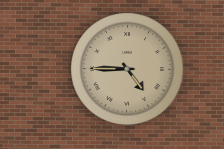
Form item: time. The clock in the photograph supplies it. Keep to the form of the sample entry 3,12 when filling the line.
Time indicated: 4,45
